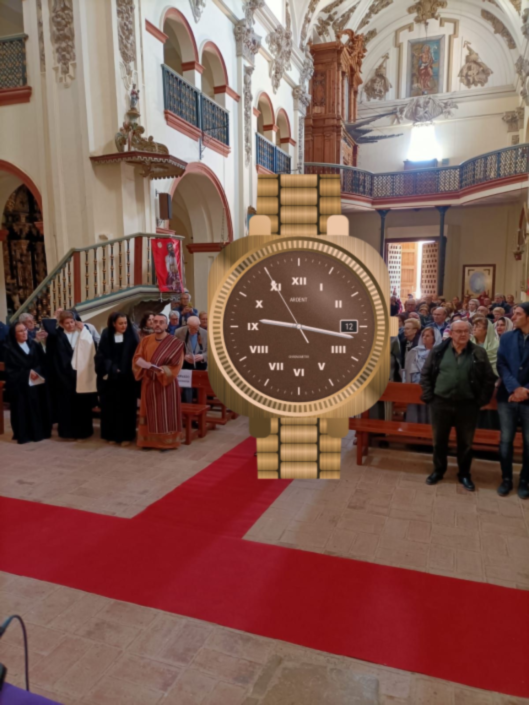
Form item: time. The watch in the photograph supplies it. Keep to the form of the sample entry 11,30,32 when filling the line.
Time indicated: 9,16,55
